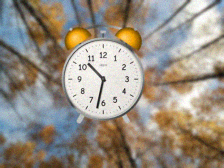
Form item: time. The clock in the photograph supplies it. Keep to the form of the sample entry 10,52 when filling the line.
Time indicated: 10,32
